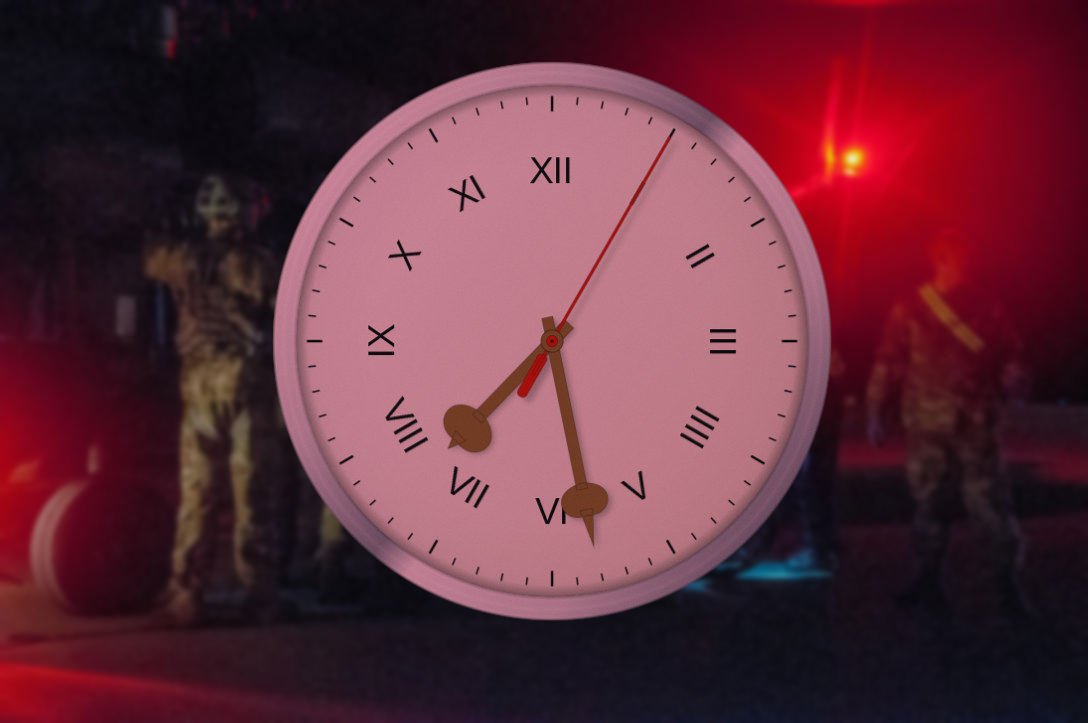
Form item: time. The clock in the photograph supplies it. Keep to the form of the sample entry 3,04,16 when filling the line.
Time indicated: 7,28,05
